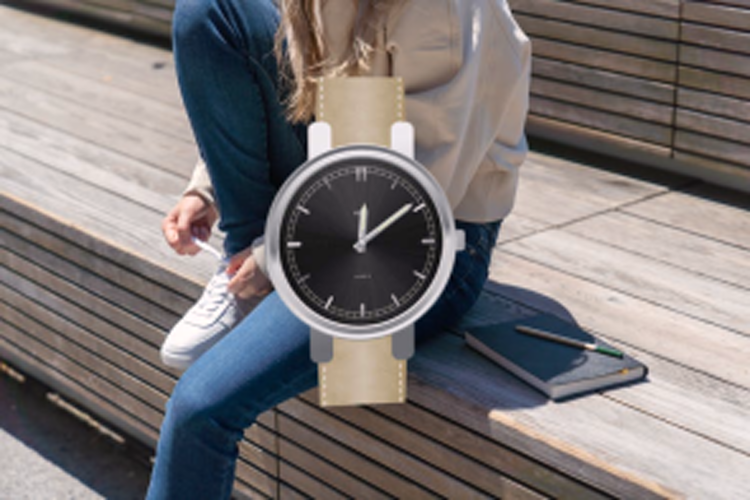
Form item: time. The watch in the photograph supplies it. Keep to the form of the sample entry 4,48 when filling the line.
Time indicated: 12,09
